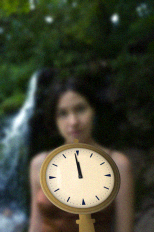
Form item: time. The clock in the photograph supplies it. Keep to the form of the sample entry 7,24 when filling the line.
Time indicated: 11,59
